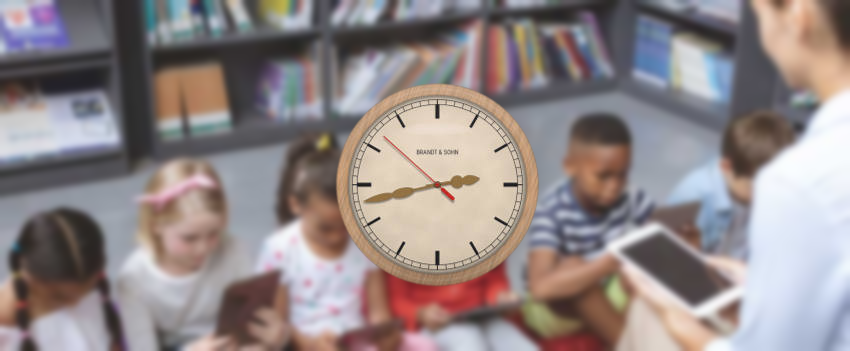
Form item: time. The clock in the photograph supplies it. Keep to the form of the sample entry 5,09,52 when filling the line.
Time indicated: 2,42,52
